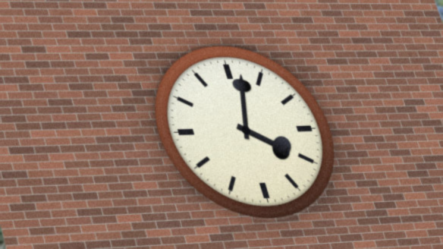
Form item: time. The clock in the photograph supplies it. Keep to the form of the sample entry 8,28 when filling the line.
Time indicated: 4,02
